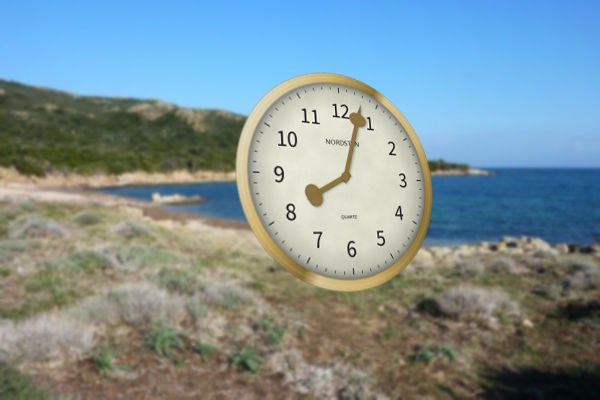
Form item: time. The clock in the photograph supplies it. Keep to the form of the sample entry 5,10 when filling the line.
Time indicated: 8,03
